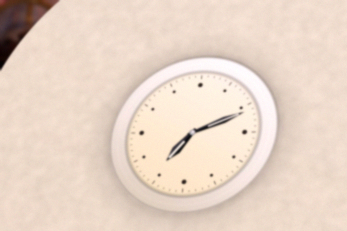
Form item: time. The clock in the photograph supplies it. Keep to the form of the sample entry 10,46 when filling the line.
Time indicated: 7,11
